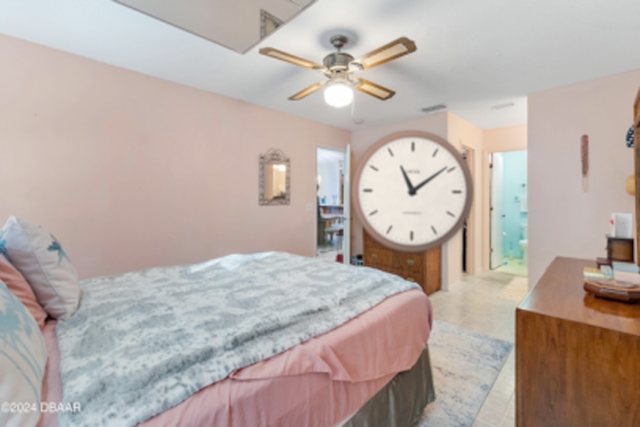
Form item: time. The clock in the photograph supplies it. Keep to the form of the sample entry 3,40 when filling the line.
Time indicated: 11,09
